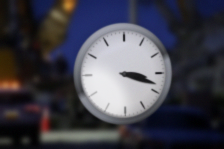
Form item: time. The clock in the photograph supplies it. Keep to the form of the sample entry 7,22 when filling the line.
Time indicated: 3,18
